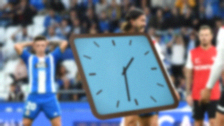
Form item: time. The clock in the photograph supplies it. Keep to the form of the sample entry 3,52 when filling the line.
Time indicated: 1,32
